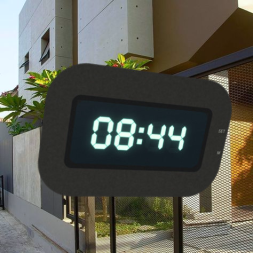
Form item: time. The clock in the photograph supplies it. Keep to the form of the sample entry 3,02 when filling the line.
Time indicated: 8,44
